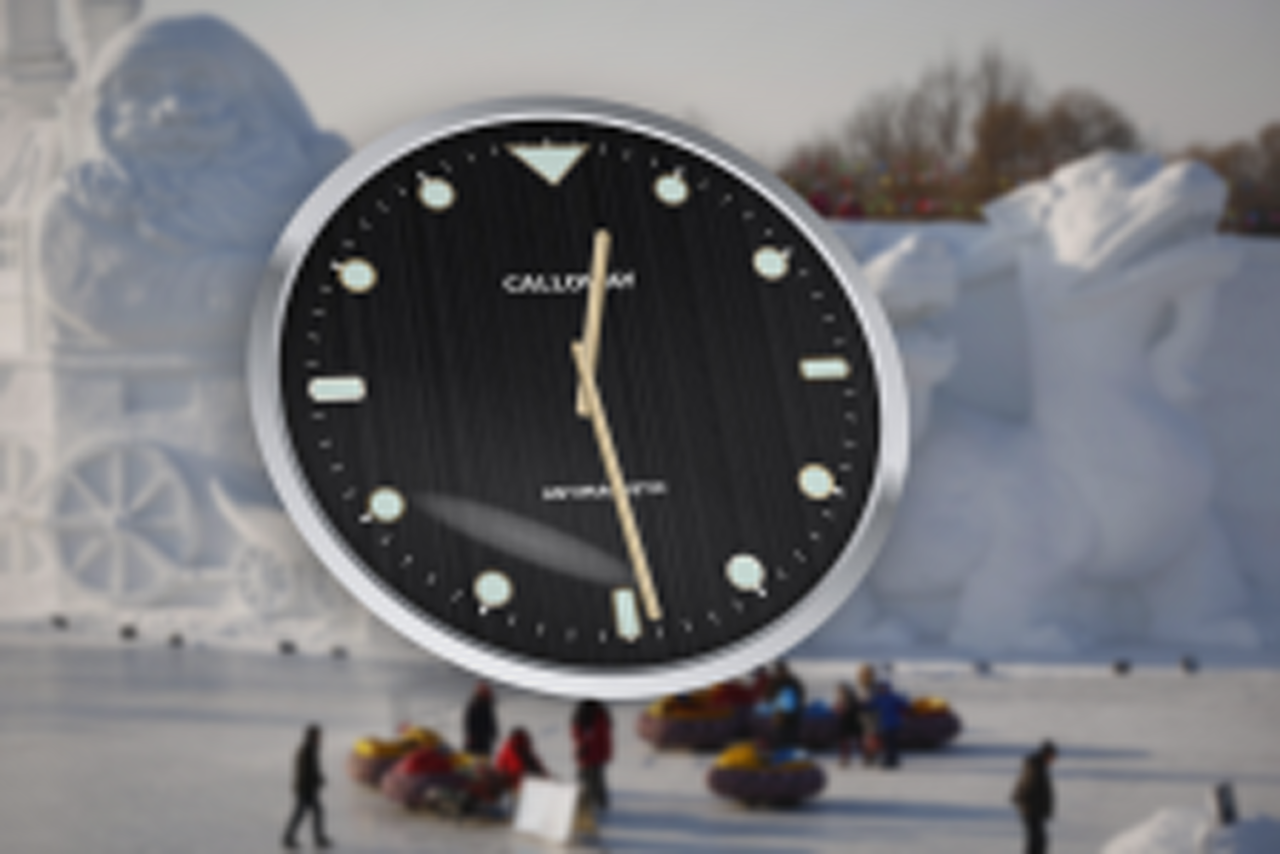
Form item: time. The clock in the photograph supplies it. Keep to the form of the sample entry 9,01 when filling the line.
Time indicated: 12,29
